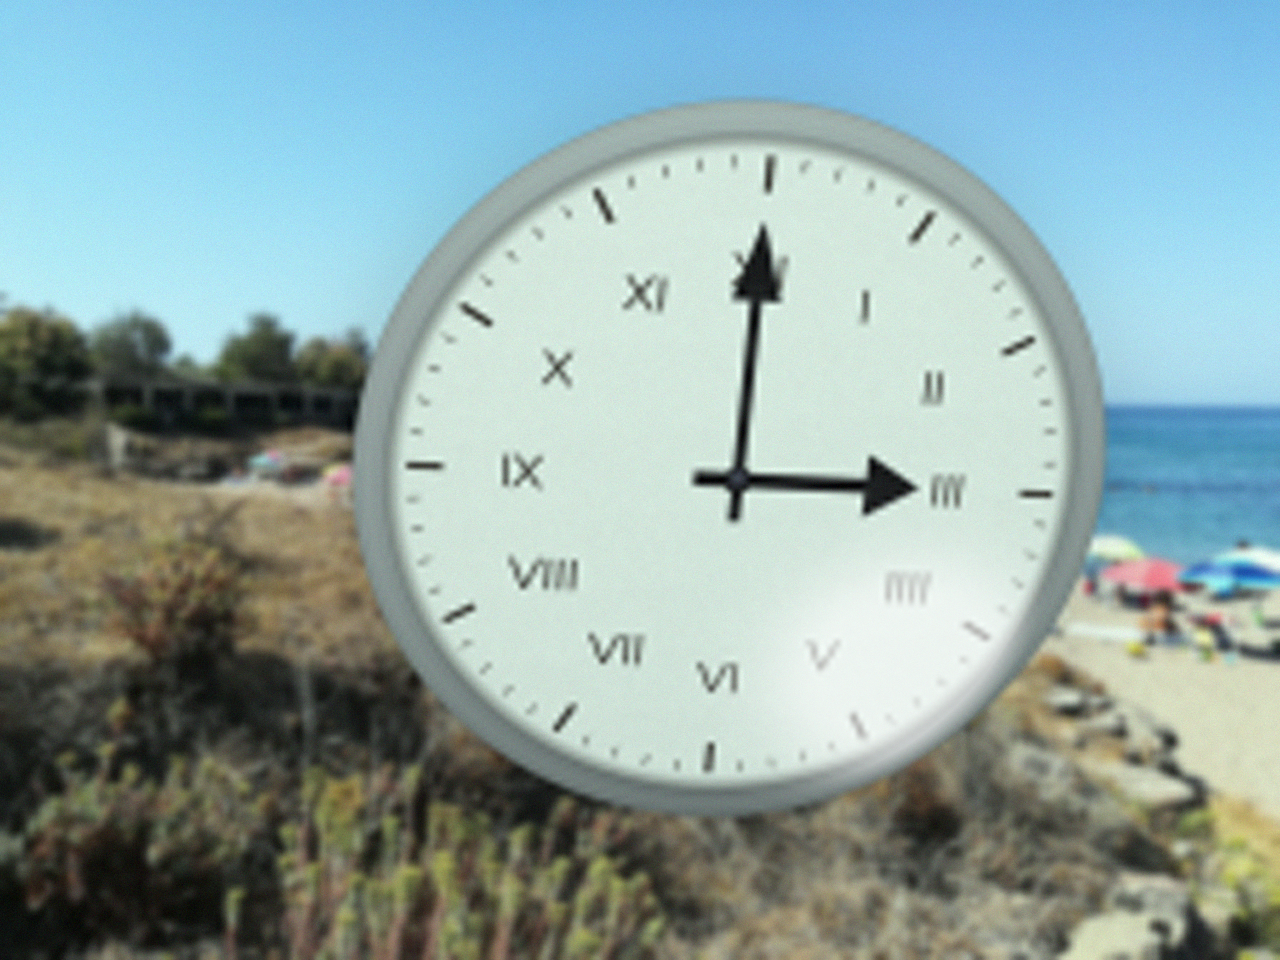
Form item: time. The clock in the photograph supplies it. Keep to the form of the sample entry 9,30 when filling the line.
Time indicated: 3,00
